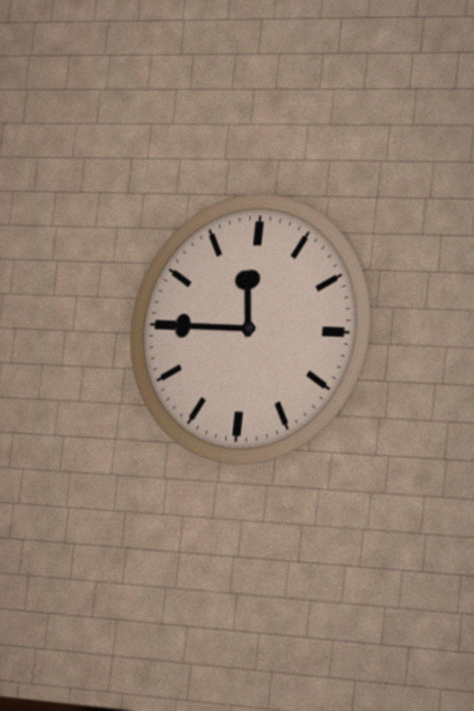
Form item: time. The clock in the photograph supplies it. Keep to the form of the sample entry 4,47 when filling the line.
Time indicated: 11,45
